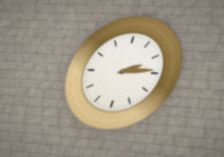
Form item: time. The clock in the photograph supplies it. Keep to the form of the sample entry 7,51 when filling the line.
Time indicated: 2,14
